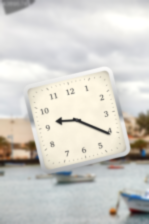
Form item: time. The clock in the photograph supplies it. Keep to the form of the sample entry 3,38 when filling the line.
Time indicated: 9,21
